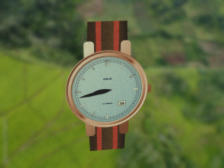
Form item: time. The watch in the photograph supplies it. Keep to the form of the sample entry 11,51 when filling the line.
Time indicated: 8,43
